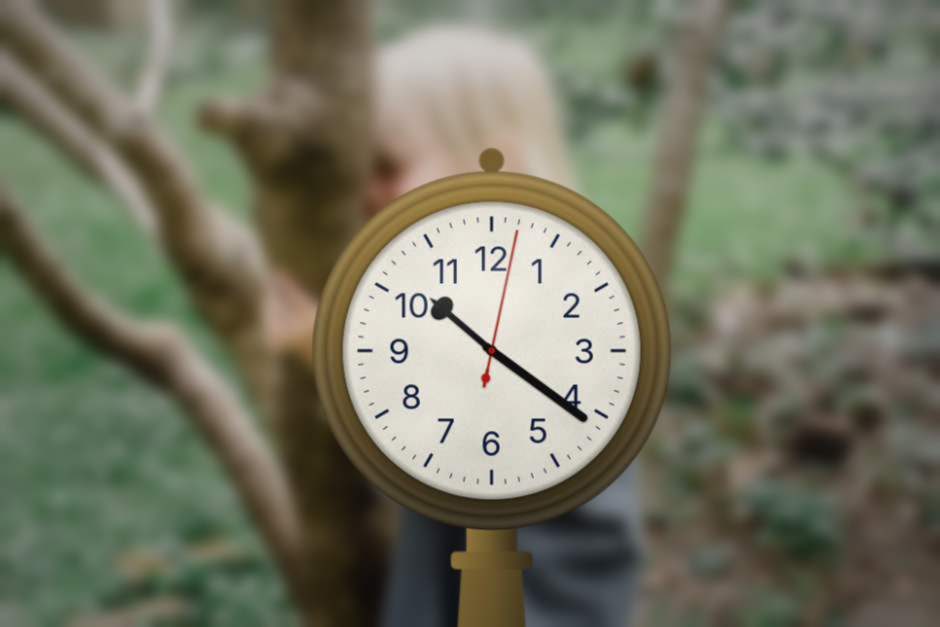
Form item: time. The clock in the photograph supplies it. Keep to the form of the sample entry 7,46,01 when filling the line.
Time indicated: 10,21,02
